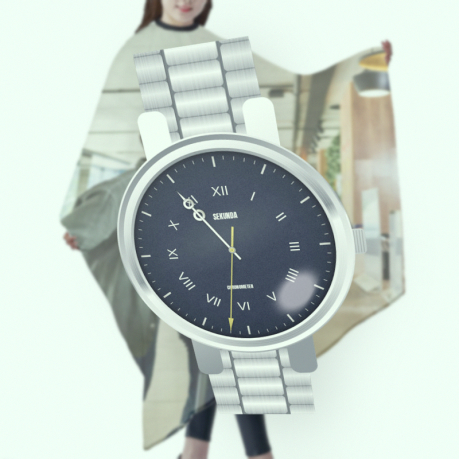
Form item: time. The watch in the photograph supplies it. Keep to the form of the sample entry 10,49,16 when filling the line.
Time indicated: 10,54,32
